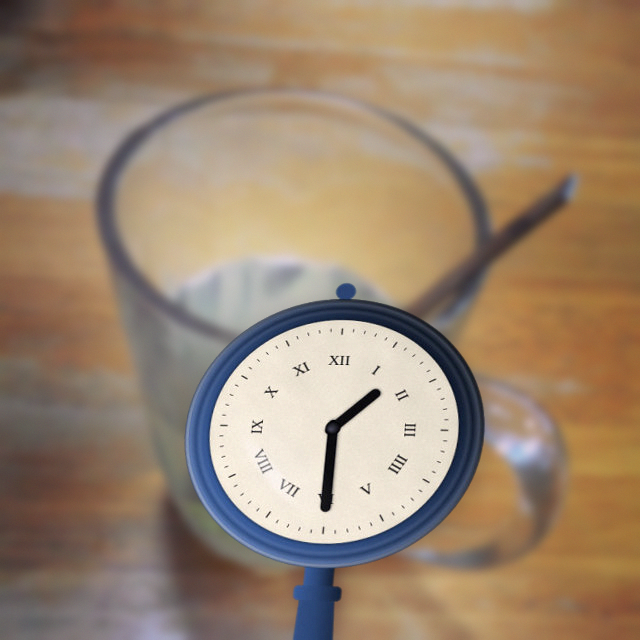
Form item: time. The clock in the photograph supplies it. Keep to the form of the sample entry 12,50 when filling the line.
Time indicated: 1,30
